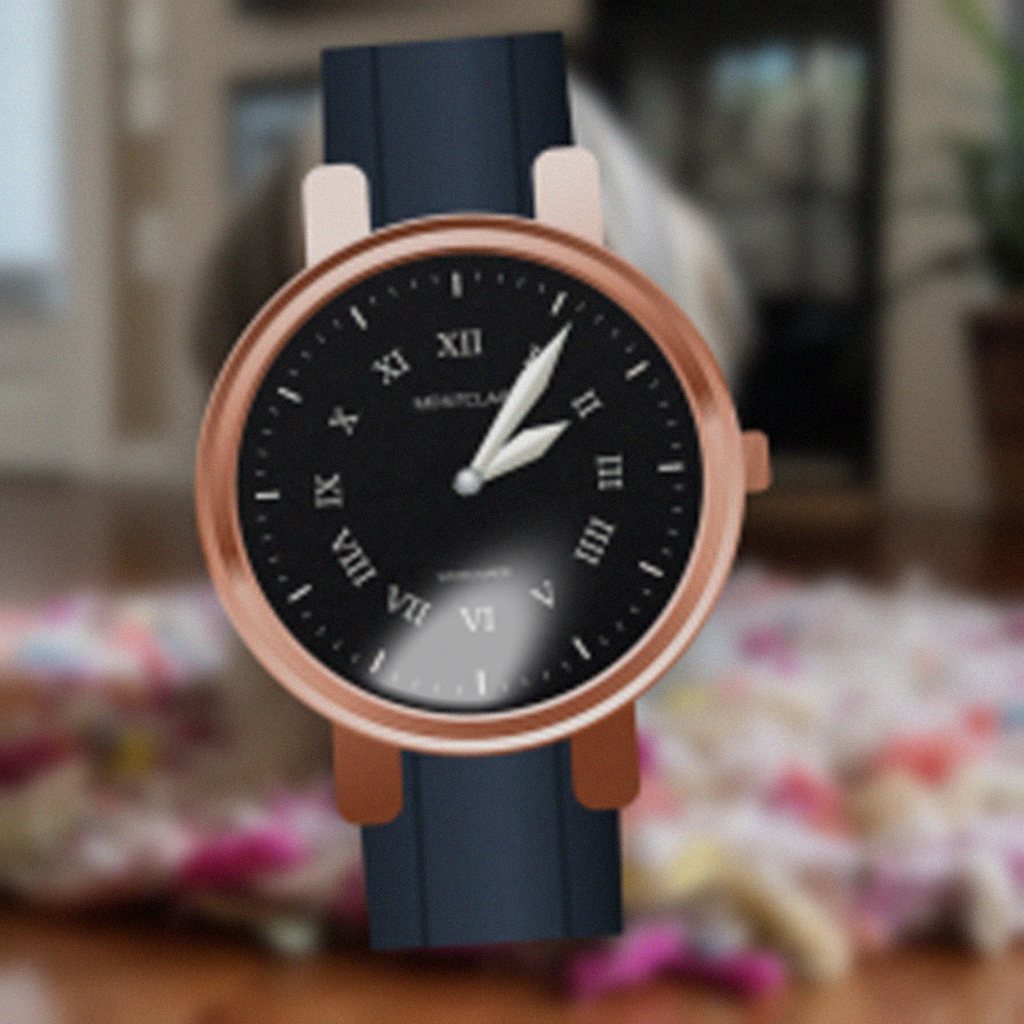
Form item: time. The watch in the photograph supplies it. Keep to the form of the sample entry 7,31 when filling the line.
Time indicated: 2,06
